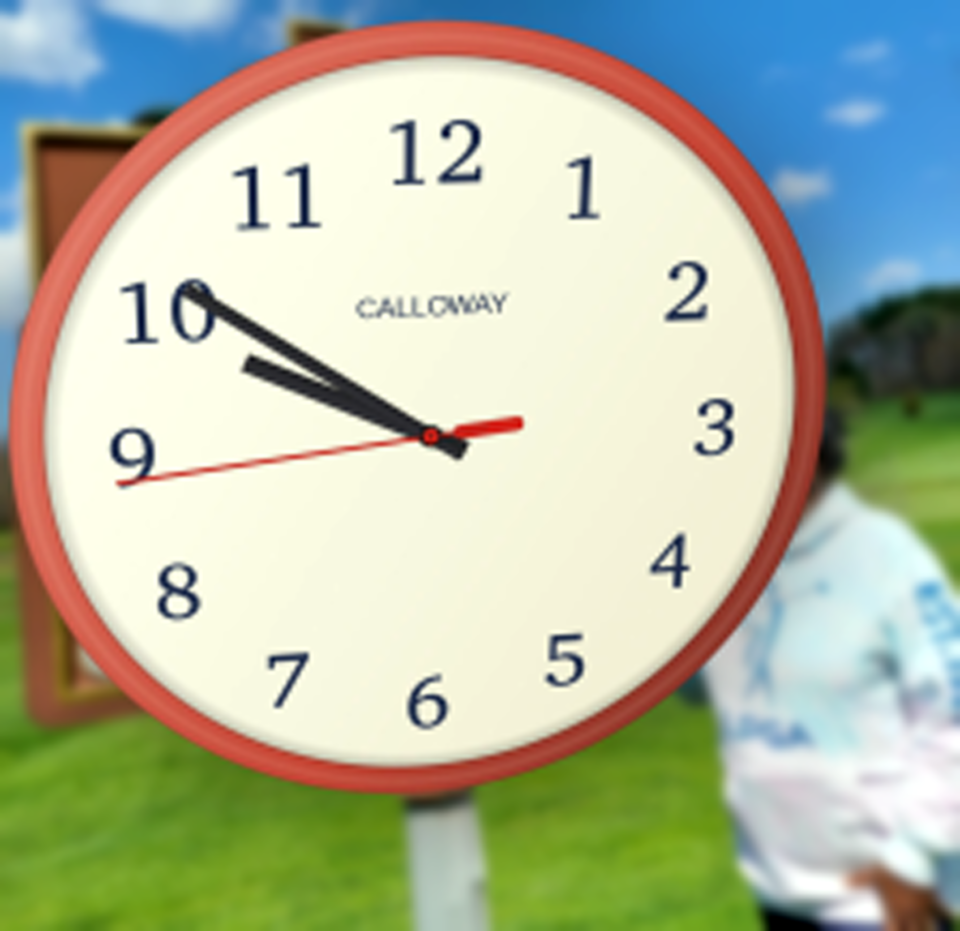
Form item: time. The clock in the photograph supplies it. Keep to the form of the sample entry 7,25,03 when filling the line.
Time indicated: 9,50,44
